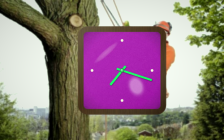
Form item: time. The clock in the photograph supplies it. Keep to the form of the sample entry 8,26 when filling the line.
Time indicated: 7,18
